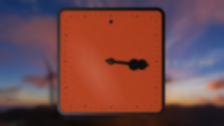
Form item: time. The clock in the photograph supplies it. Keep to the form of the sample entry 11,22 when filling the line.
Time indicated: 3,16
